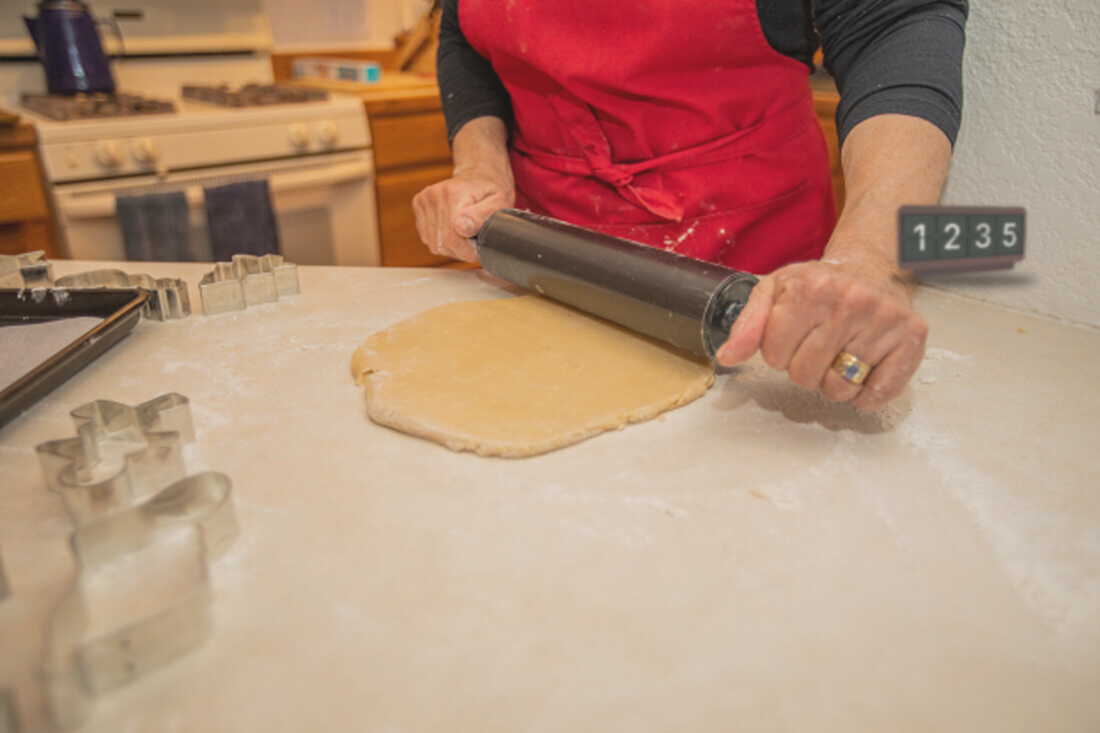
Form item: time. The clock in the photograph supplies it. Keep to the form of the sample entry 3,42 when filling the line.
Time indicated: 12,35
